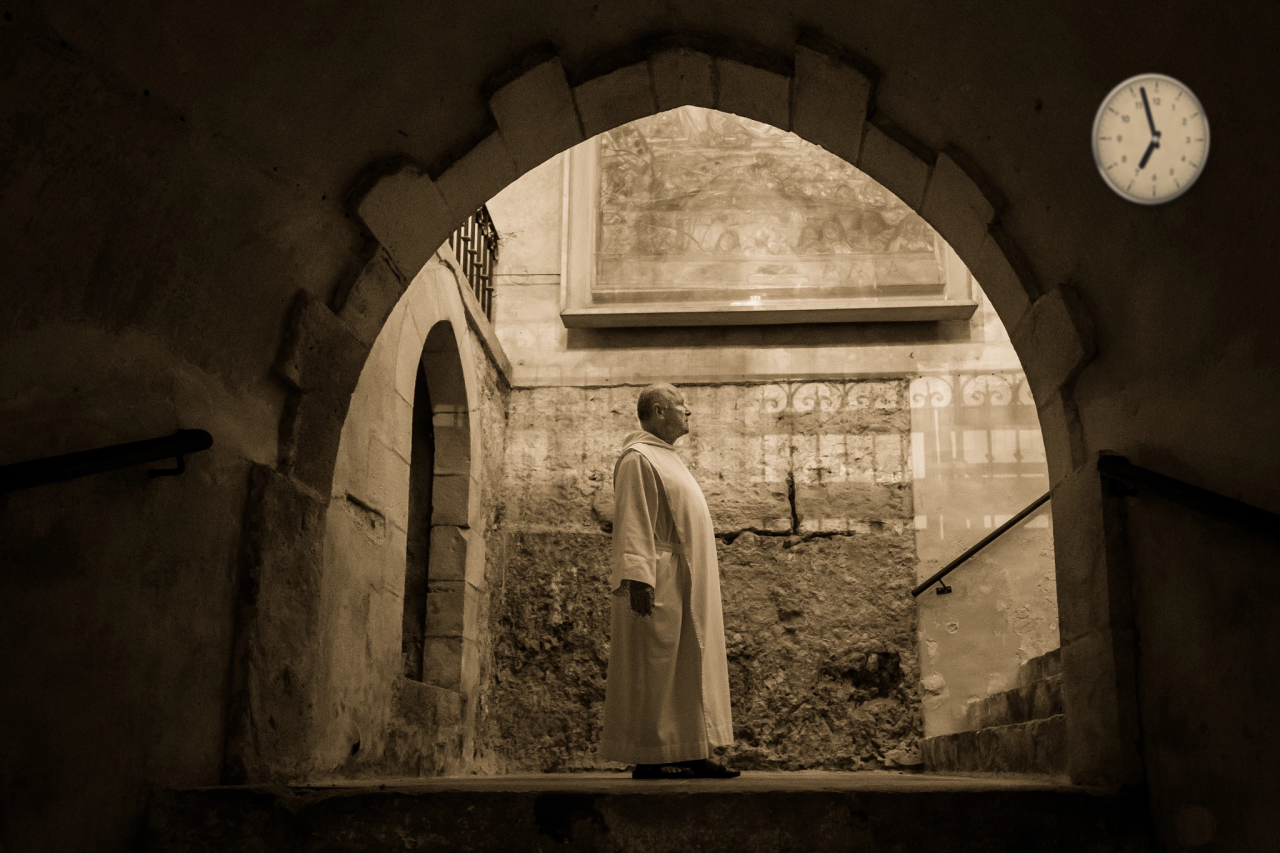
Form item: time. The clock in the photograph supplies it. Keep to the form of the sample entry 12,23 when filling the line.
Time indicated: 6,57
